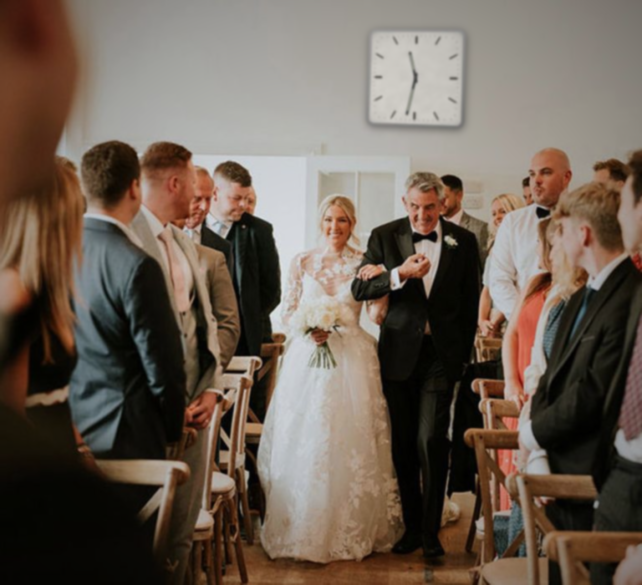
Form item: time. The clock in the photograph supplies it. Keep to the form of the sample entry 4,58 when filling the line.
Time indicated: 11,32
